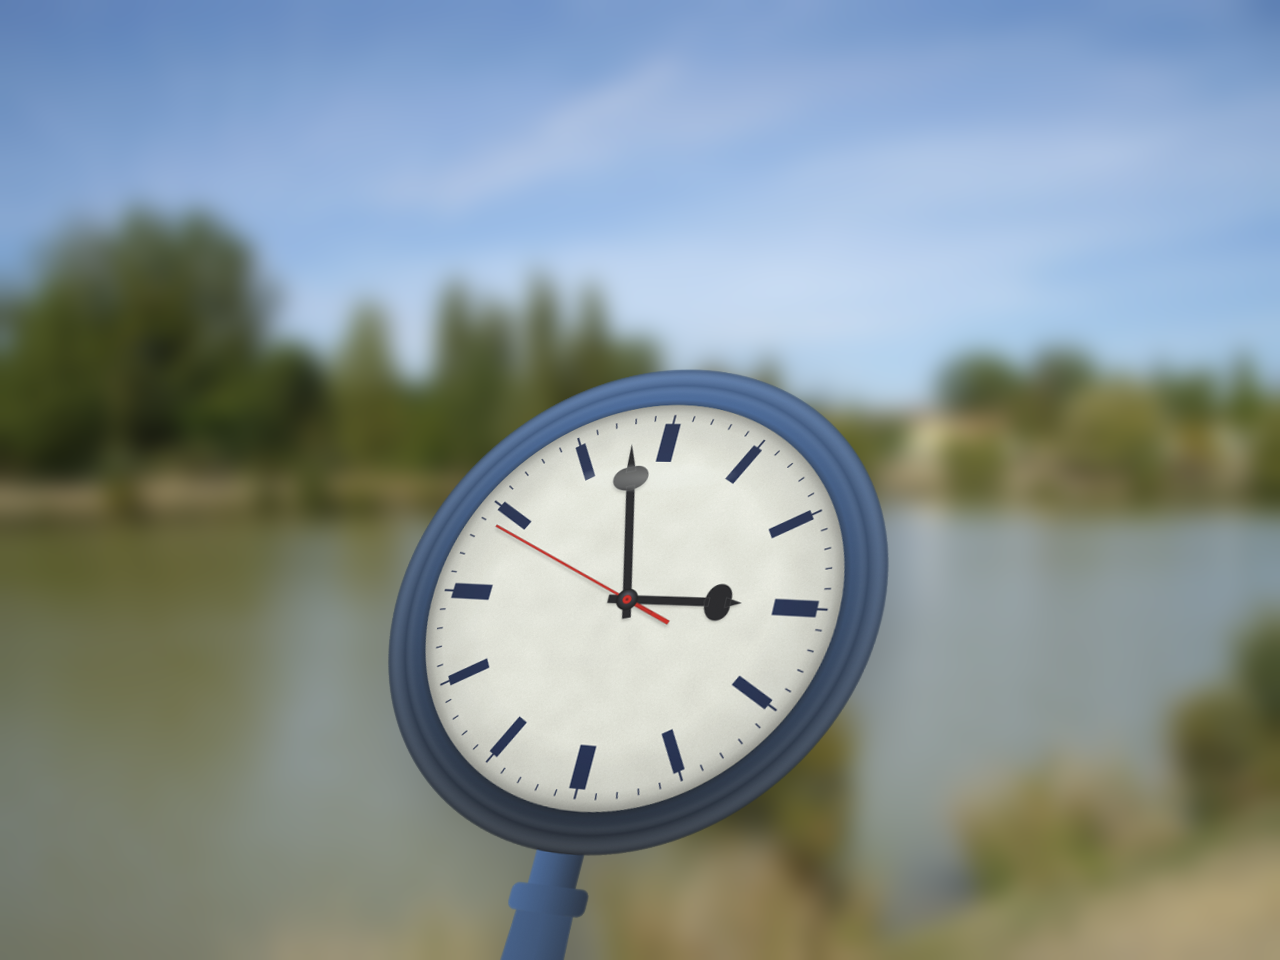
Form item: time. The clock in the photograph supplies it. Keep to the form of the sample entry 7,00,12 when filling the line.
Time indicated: 2,57,49
